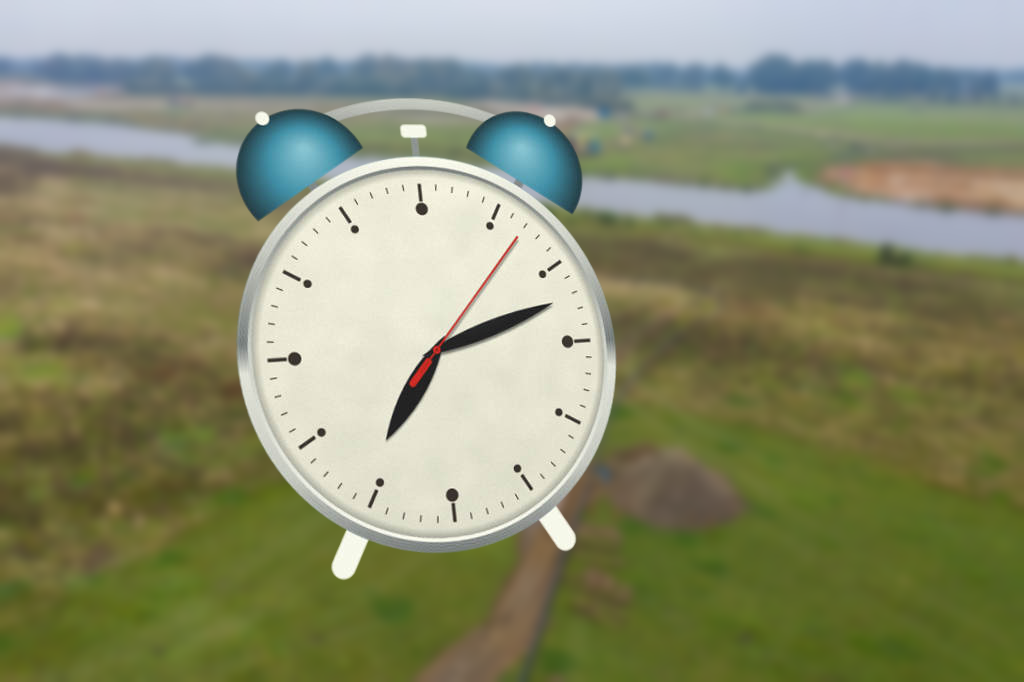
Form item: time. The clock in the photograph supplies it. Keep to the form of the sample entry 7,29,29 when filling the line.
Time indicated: 7,12,07
